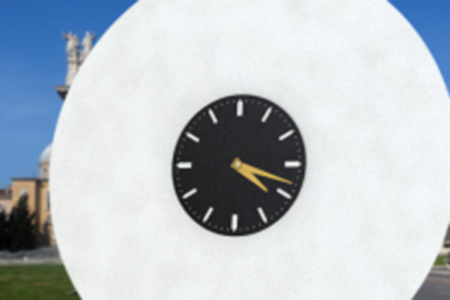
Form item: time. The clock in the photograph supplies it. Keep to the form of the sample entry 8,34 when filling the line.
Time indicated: 4,18
